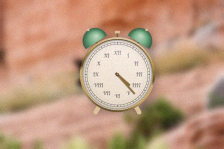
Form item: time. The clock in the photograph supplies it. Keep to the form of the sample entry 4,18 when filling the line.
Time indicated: 4,23
